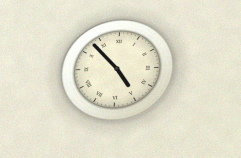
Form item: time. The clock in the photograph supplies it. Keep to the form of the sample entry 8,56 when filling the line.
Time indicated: 4,53
